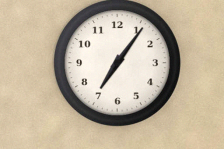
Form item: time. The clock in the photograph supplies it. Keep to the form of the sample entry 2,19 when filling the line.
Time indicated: 7,06
